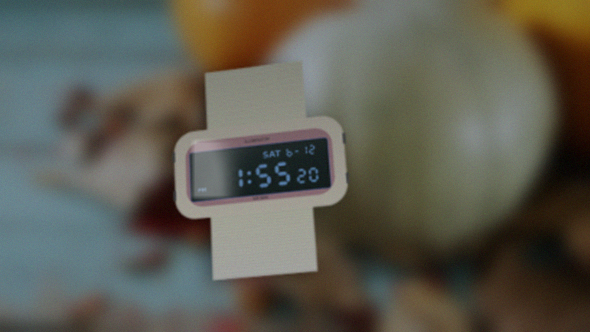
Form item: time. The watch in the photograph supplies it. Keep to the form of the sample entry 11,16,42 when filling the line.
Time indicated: 1,55,20
